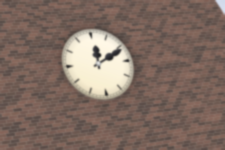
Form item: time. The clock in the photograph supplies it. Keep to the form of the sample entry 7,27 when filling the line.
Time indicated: 12,11
